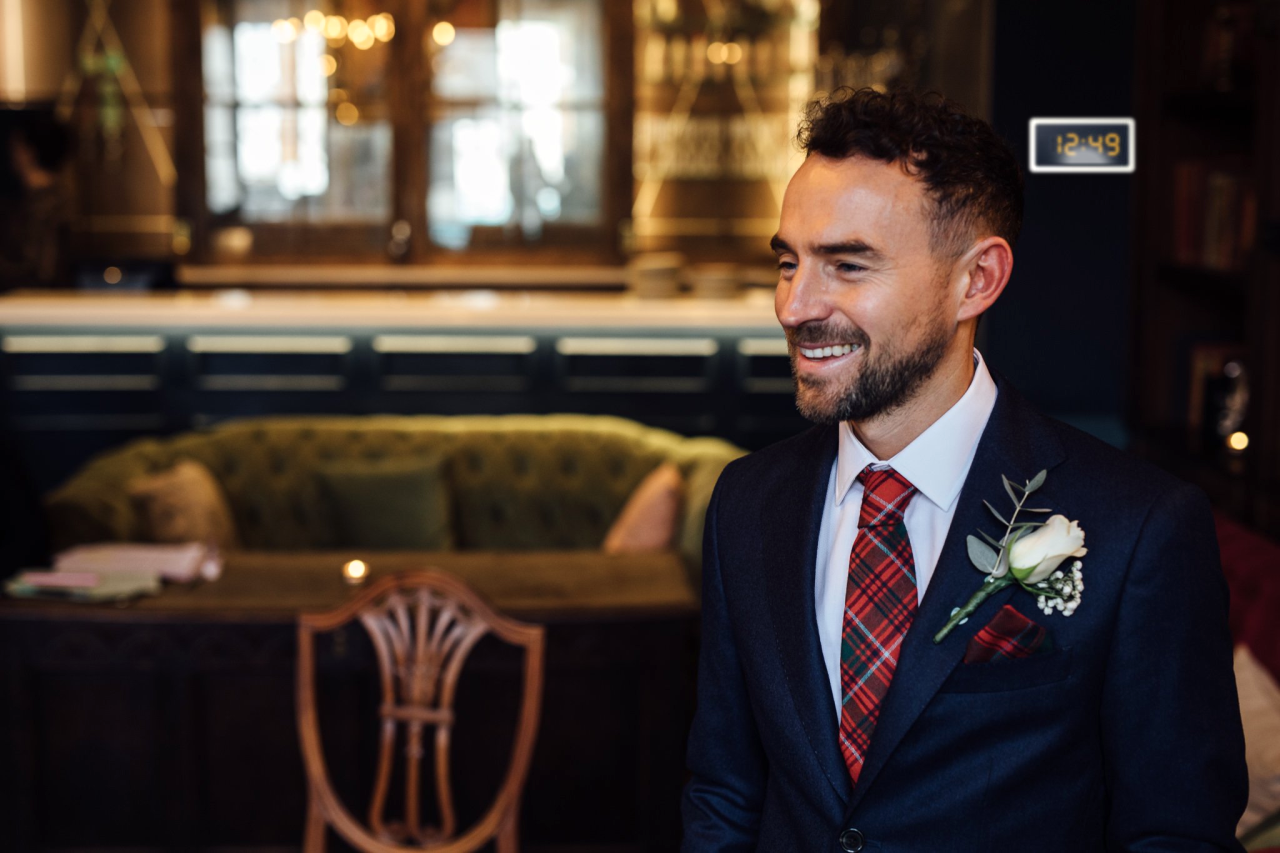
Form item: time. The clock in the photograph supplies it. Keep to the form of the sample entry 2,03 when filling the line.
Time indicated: 12,49
